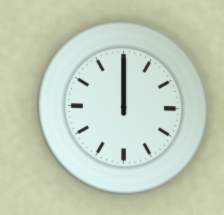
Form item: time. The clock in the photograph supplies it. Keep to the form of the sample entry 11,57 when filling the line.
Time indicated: 12,00
